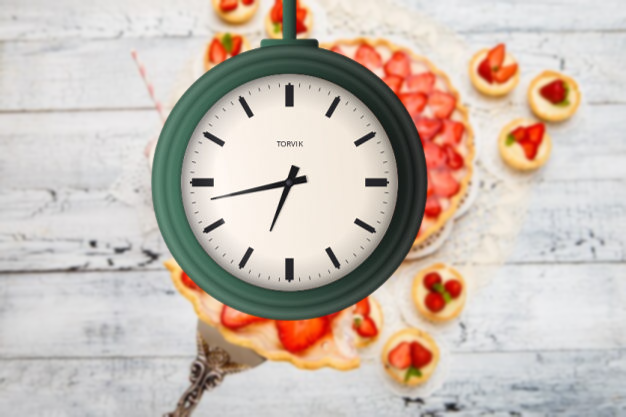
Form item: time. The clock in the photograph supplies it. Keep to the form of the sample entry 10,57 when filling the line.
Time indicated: 6,43
